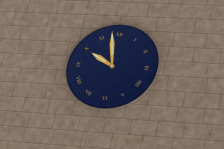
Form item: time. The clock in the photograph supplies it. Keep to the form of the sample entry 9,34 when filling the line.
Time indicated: 9,58
